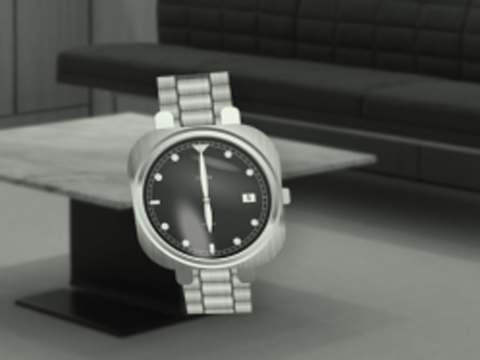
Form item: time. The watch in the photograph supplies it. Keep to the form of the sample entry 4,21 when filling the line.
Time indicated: 6,00
